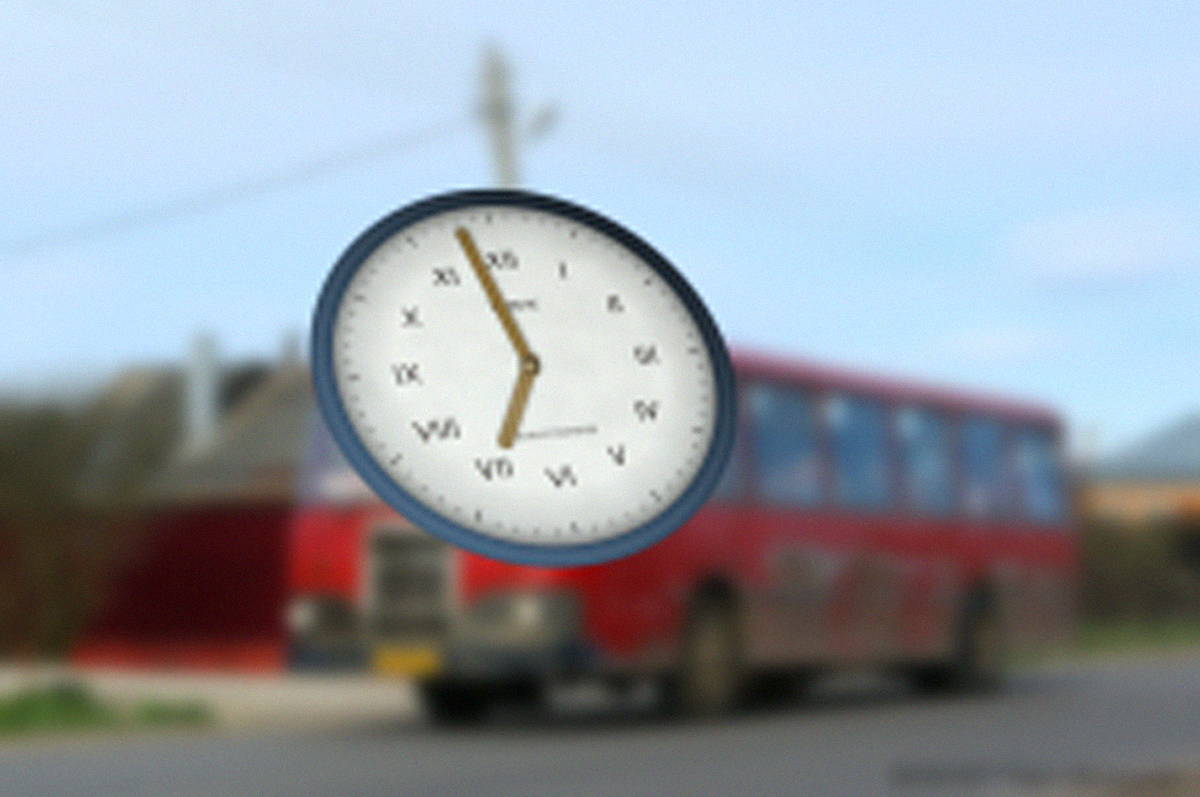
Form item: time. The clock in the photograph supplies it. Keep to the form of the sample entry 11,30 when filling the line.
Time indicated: 6,58
